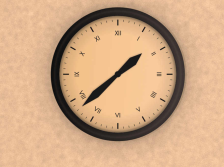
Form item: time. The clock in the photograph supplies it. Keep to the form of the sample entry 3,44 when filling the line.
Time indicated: 1,38
